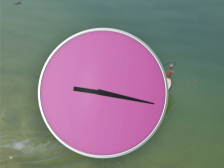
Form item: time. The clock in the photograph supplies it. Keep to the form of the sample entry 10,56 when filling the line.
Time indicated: 9,17
